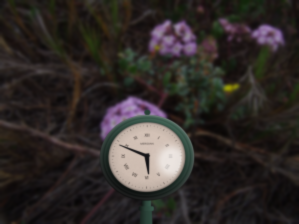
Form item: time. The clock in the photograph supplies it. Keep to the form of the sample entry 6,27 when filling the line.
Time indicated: 5,49
